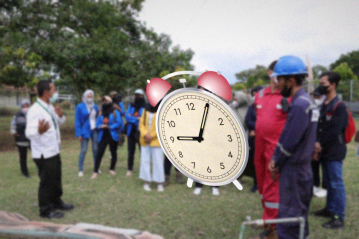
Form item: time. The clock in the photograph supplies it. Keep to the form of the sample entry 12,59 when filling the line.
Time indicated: 9,05
